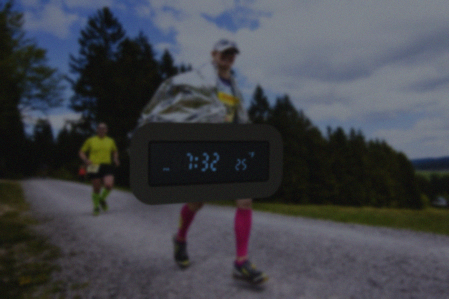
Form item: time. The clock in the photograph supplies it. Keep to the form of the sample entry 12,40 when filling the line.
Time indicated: 7,32
